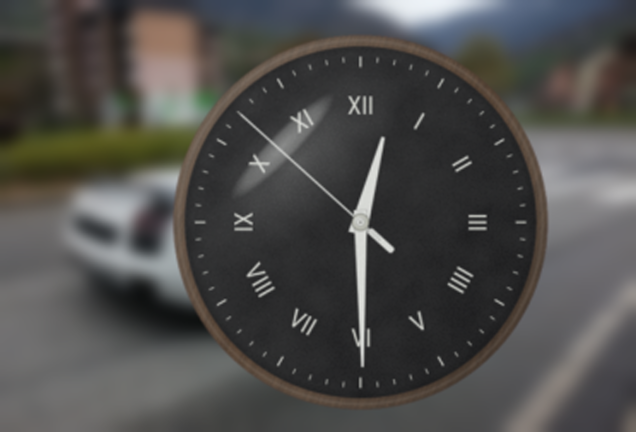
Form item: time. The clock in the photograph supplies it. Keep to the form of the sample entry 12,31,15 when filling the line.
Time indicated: 12,29,52
